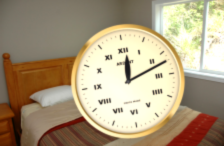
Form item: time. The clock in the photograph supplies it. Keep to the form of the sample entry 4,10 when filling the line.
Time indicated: 12,12
